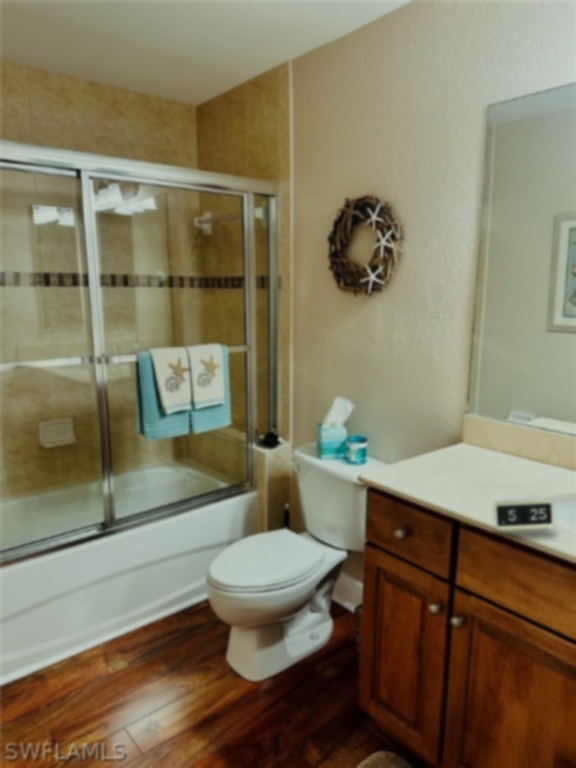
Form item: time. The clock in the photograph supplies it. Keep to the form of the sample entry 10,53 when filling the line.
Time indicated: 5,25
